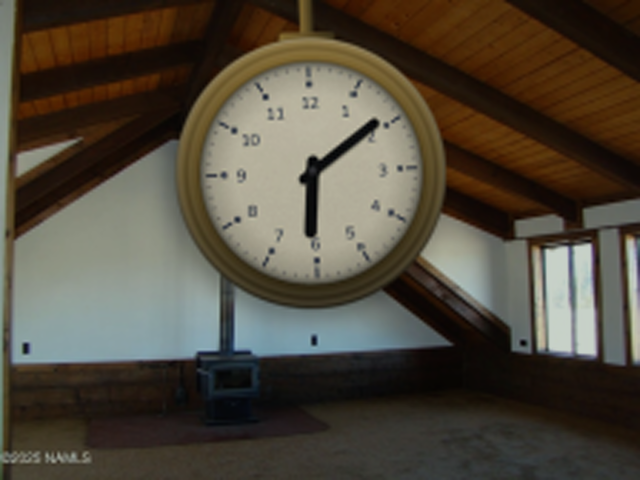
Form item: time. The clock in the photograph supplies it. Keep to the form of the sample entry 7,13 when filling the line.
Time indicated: 6,09
